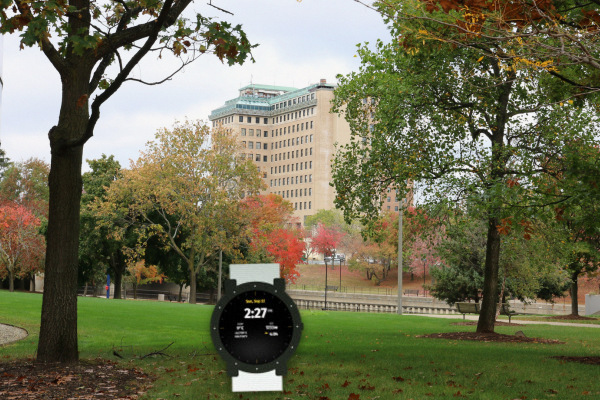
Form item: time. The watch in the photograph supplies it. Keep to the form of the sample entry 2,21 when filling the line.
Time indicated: 2,27
